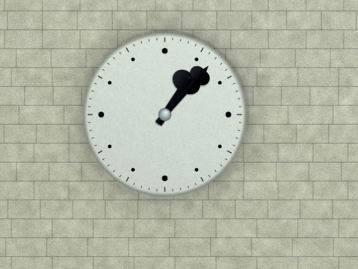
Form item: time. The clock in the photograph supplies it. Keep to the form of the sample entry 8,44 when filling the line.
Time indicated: 1,07
